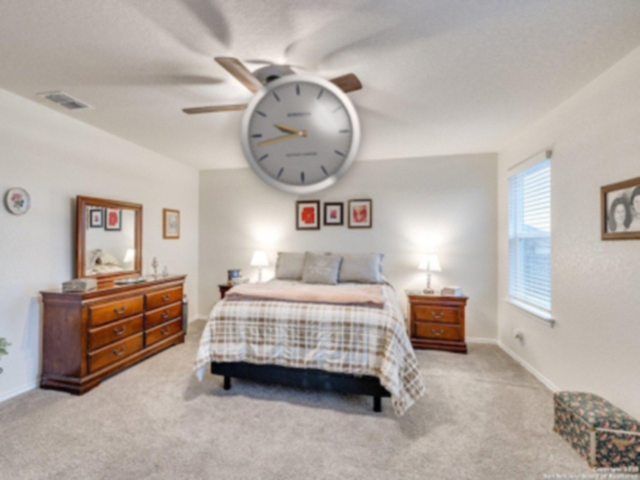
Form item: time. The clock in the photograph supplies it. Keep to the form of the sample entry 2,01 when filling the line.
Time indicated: 9,43
